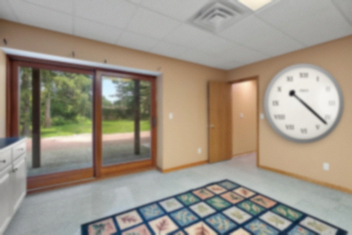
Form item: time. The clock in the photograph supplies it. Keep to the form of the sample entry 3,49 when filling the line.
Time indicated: 10,22
